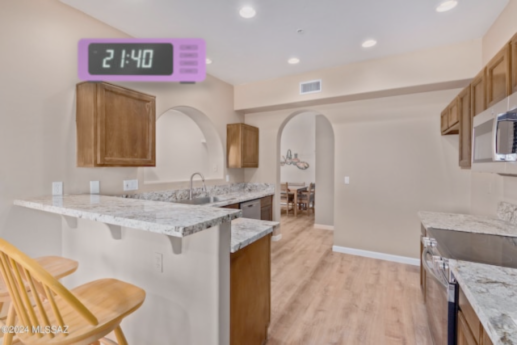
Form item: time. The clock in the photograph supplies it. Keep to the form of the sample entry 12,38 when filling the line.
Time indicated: 21,40
